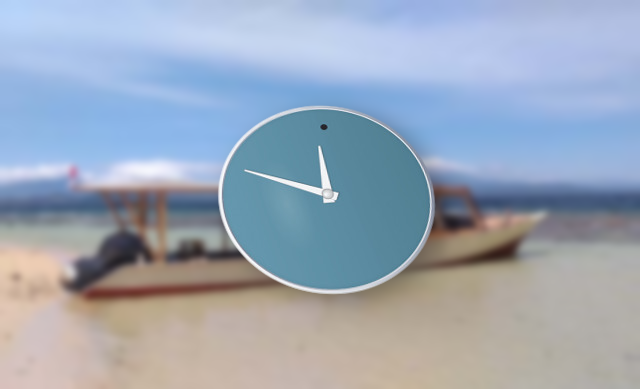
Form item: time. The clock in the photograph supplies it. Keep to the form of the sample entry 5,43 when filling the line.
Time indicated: 11,48
